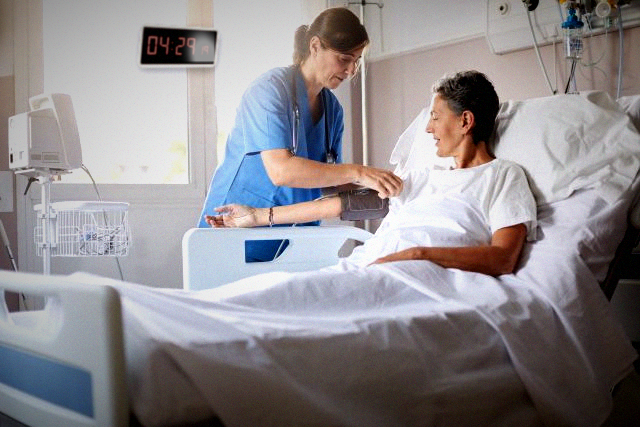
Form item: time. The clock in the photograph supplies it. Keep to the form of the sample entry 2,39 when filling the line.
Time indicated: 4,29
